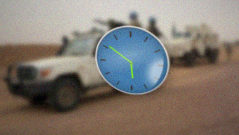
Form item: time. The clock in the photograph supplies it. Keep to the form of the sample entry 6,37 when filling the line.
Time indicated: 5,51
